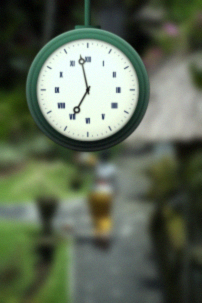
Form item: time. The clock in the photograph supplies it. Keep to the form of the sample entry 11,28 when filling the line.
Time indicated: 6,58
